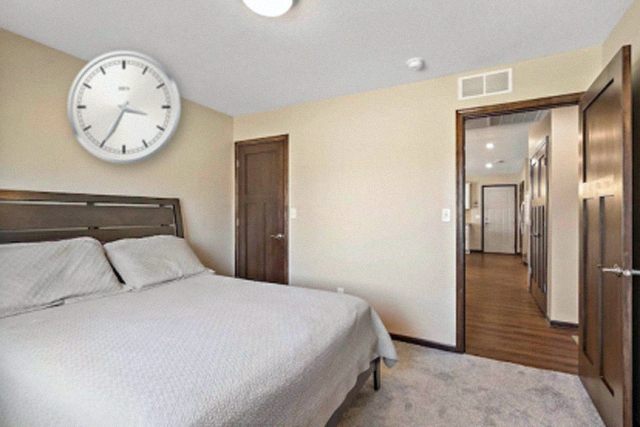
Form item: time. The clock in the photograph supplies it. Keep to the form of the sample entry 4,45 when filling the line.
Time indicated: 3,35
